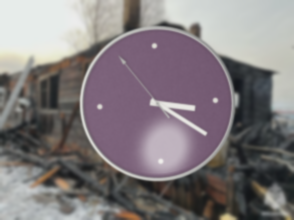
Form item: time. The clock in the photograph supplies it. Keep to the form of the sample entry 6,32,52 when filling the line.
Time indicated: 3,20,54
